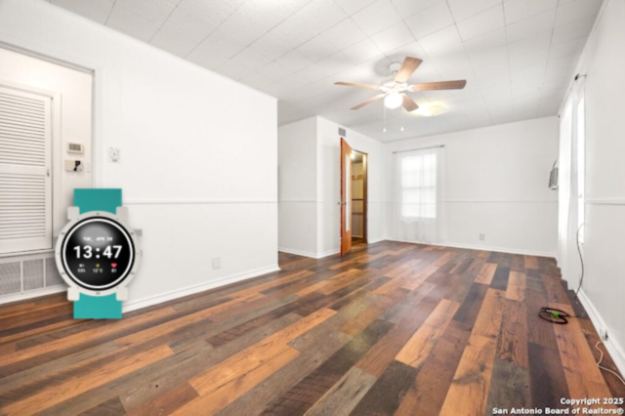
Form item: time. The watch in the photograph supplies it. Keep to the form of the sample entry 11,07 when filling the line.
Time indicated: 13,47
